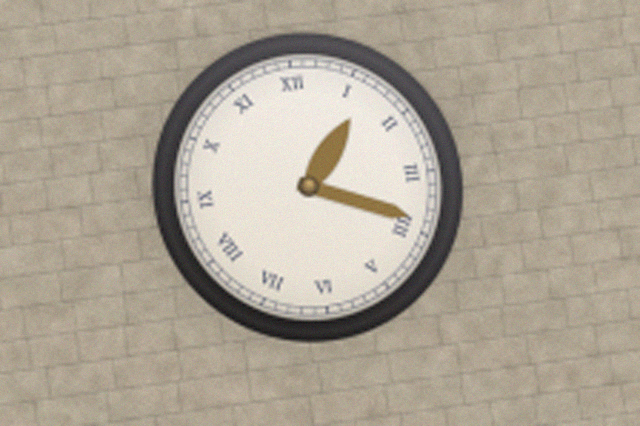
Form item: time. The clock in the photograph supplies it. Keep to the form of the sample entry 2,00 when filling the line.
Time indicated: 1,19
